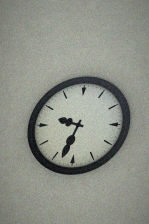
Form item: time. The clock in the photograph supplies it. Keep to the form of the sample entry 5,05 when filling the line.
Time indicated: 9,33
